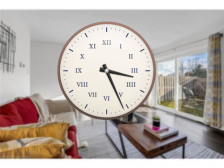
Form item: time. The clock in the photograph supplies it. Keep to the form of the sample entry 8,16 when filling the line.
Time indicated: 3,26
